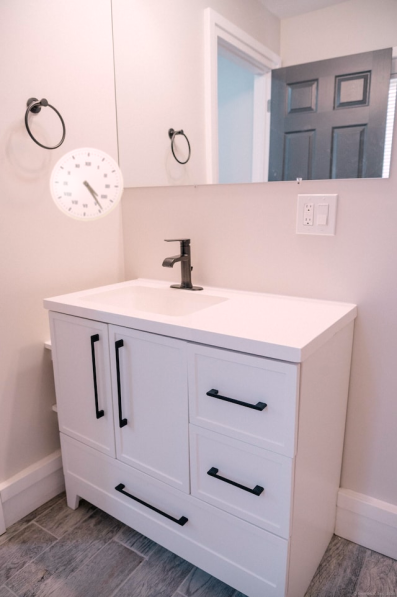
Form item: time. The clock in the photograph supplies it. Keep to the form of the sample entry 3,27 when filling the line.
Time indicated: 4,24
